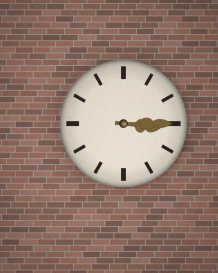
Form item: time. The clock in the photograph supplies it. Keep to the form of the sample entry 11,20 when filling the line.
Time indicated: 3,15
